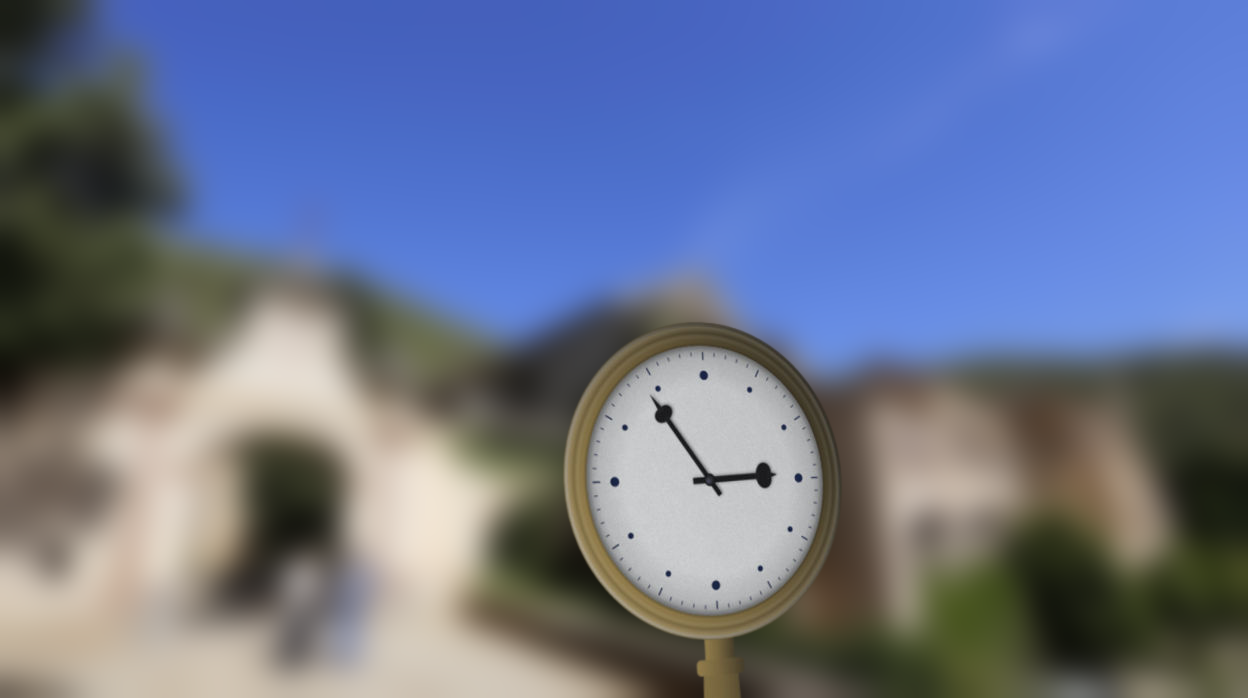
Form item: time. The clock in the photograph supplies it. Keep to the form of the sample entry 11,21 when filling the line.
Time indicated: 2,54
